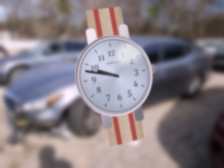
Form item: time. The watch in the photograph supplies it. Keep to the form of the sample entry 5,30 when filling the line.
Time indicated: 9,48
